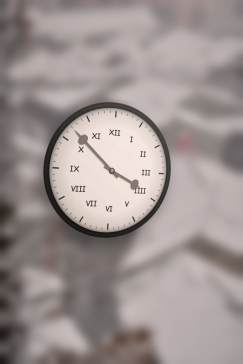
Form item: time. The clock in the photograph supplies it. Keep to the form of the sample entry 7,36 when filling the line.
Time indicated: 3,52
